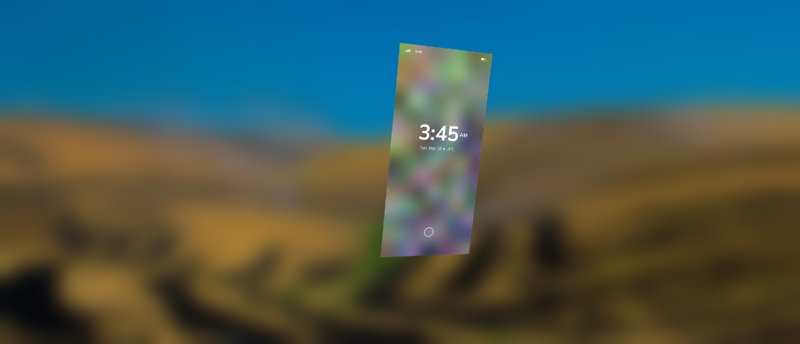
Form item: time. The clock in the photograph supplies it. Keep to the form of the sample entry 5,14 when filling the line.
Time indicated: 3,45
